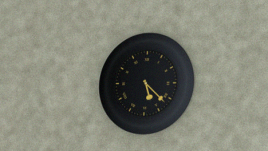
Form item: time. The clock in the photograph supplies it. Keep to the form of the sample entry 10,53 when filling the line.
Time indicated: 5,22
